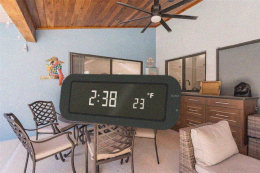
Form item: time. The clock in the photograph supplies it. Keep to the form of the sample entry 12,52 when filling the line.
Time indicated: 2,38
